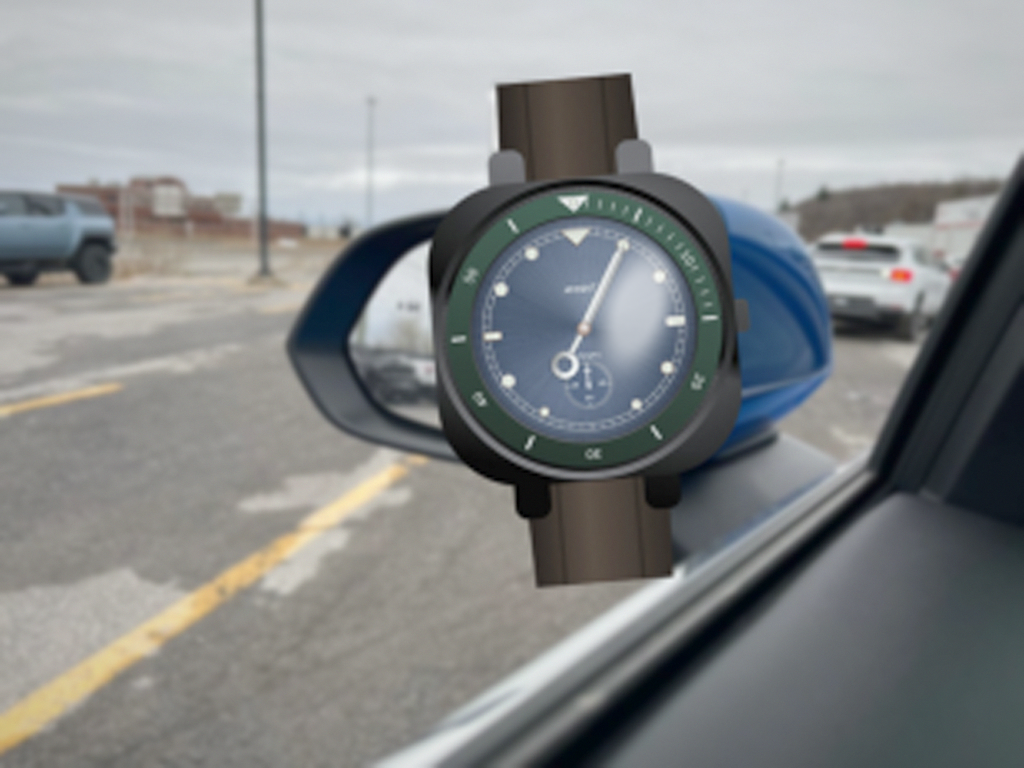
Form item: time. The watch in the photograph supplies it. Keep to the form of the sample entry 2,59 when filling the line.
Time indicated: 7,05
